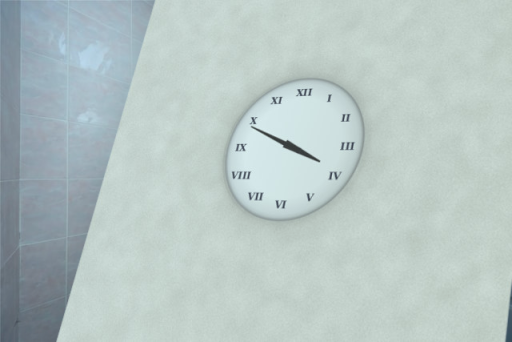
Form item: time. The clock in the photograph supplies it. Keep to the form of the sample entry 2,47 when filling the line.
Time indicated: 3,49
